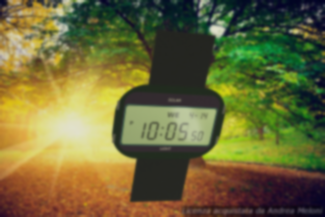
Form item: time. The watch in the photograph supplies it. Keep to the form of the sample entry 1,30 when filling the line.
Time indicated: 10,05
